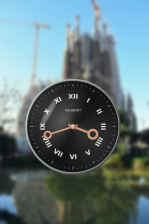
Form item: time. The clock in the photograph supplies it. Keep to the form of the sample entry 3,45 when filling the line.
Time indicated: 3,42
